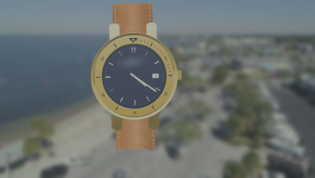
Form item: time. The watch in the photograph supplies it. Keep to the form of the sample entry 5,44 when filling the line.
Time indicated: 4,21
